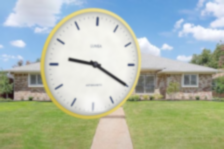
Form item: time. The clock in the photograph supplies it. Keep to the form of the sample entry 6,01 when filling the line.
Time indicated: 9,20
